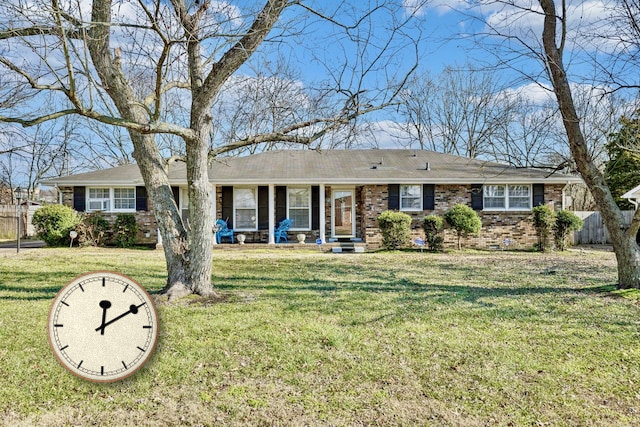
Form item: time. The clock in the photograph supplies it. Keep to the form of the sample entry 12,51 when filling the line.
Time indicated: 12,10
